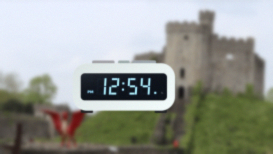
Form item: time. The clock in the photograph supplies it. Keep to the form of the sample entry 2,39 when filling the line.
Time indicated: 12,54
